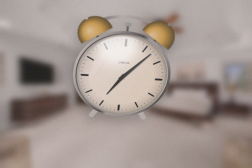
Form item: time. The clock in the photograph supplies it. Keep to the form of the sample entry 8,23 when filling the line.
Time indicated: 7,07
